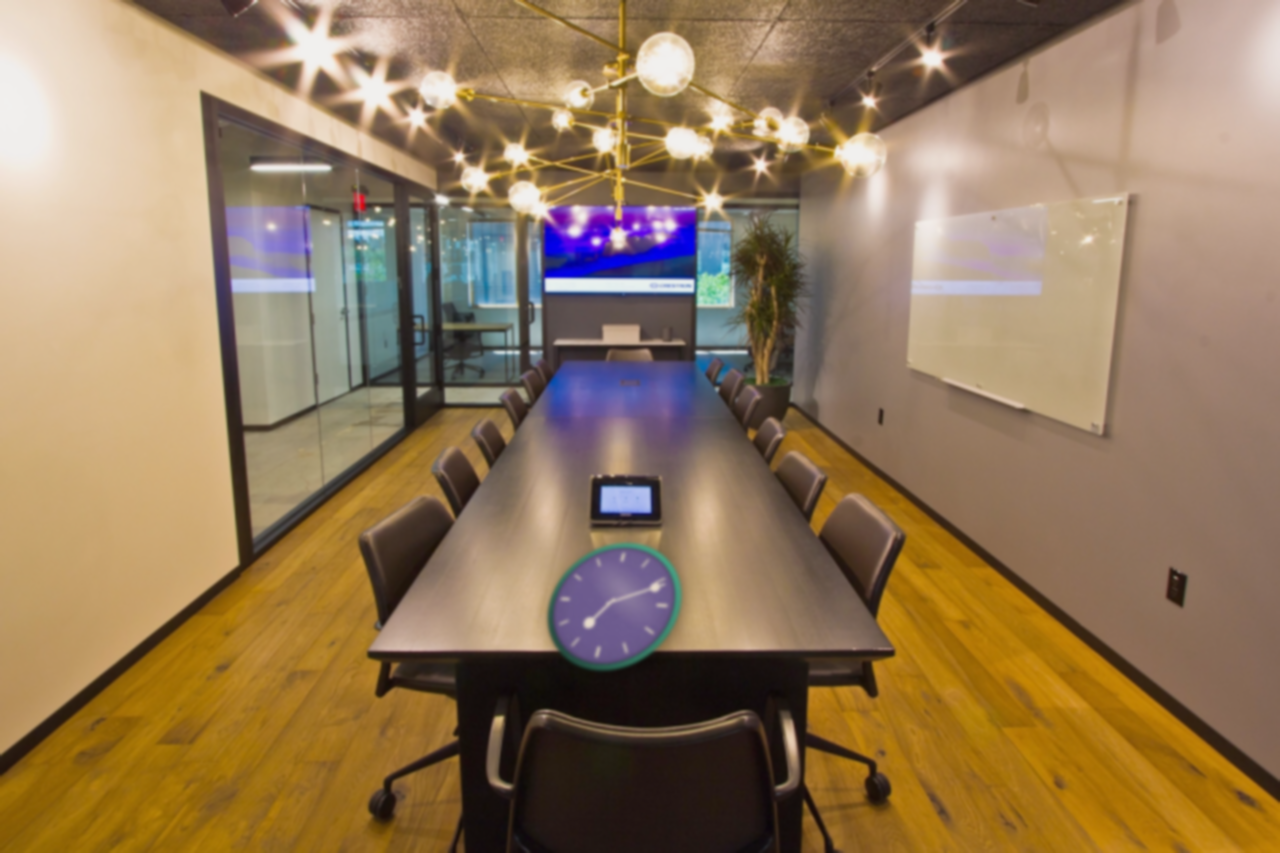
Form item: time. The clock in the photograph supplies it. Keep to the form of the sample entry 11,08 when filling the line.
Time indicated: 7,11
